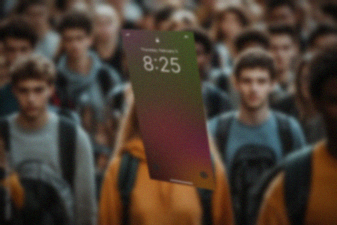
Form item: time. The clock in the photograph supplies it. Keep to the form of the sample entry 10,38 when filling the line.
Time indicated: 8,25
